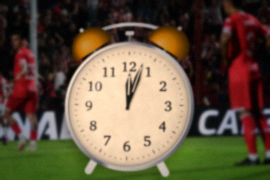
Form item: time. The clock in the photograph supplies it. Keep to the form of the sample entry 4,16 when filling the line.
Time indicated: 12,03
